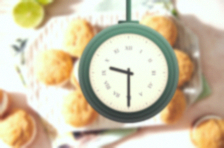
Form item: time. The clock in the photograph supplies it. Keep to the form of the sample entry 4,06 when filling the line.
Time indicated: 9,30
